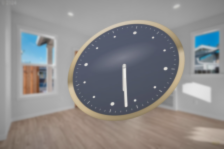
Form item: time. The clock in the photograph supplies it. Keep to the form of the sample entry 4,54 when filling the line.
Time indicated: 5,27
